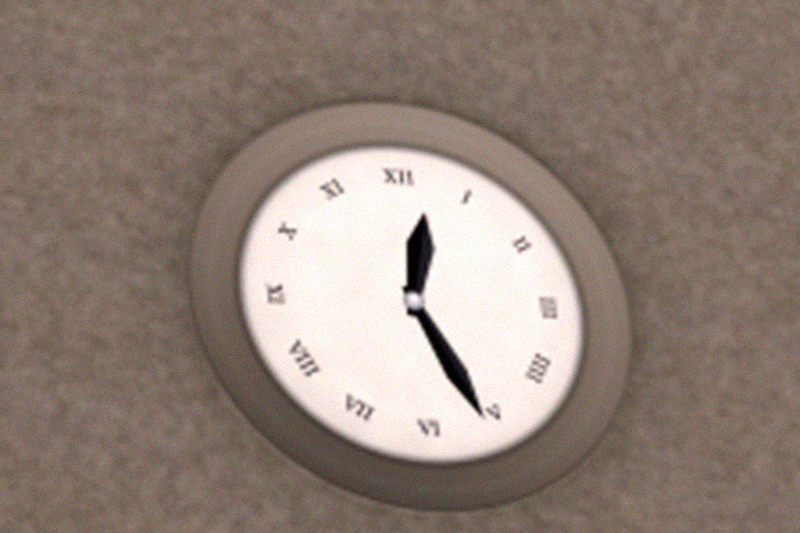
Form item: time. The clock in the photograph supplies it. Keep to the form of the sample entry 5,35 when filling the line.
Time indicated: 12,26
